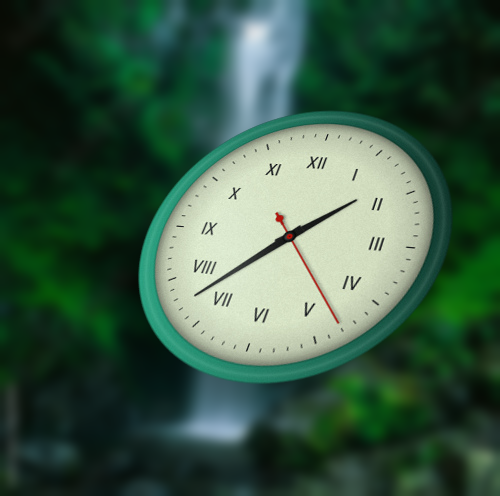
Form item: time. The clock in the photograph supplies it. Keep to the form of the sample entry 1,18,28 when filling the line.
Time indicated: 1,37,23
